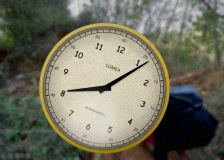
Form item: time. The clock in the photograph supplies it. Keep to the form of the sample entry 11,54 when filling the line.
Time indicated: 8,06
